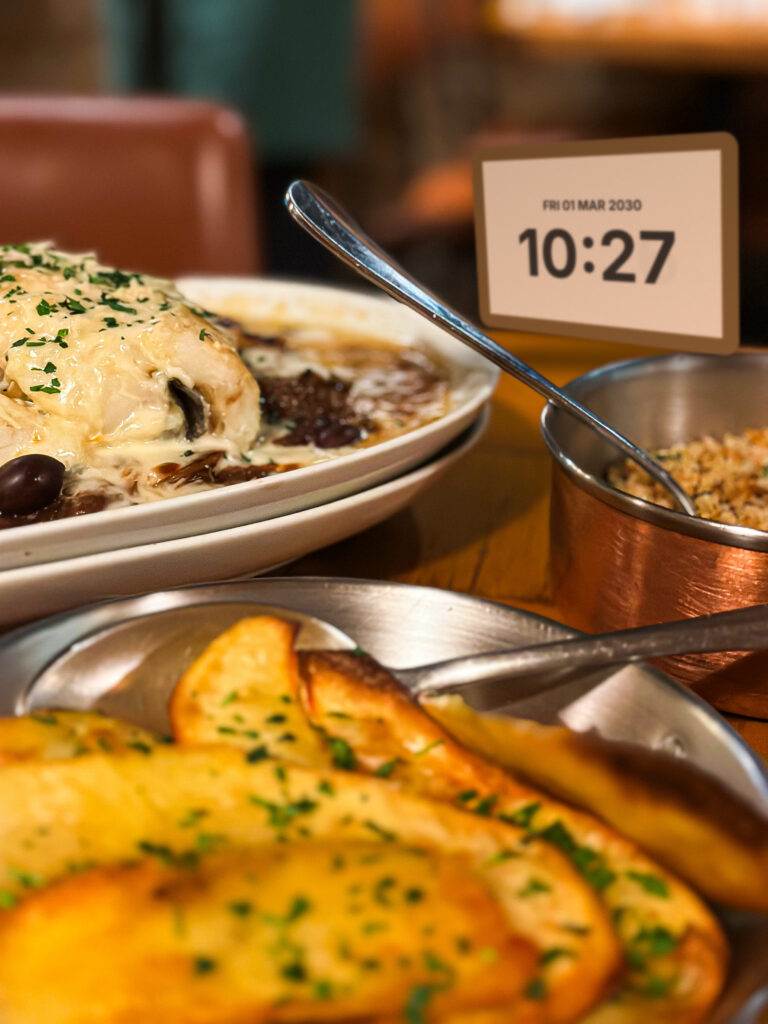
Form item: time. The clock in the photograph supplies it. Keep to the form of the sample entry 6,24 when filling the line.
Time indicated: 10,27
